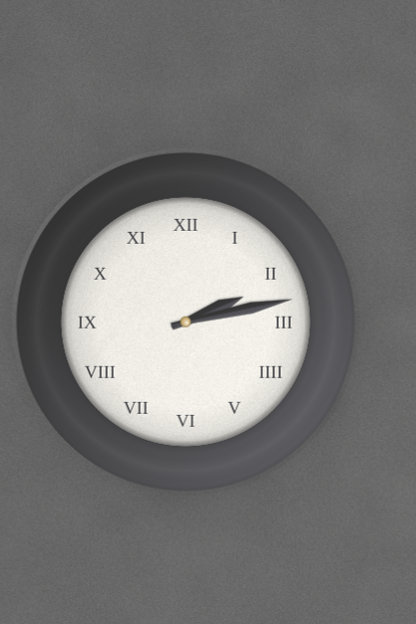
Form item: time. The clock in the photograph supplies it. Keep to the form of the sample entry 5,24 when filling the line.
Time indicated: 2,13
